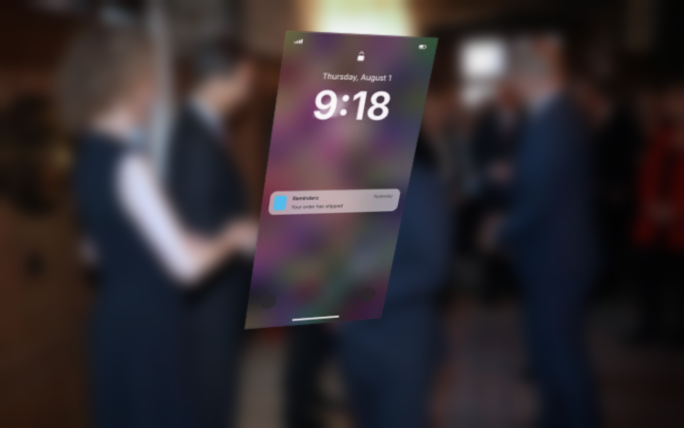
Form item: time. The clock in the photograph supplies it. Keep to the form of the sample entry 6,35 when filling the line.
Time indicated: 9,18
